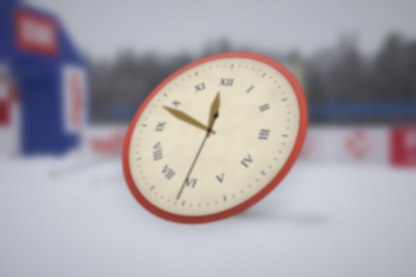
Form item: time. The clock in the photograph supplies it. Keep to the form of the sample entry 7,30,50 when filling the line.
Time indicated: 11,48,31
